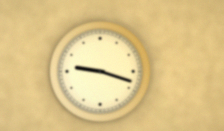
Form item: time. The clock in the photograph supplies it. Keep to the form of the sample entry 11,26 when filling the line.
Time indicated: 9,18
